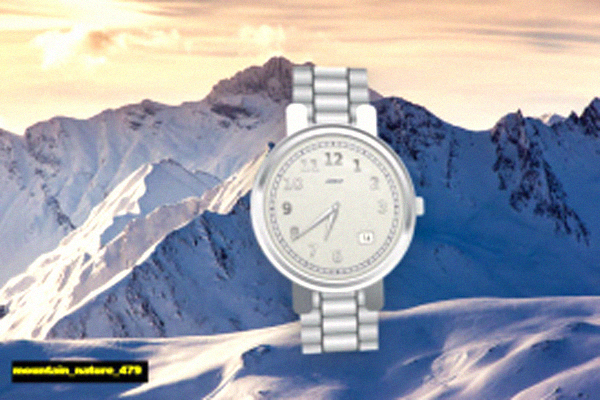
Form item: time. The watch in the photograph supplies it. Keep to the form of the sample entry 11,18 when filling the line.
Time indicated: 6,39
